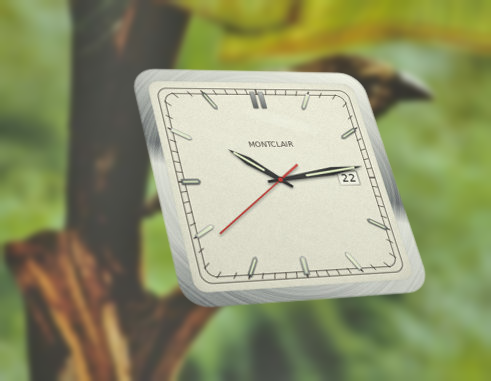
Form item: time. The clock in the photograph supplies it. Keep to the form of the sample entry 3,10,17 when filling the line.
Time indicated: 10,13,39
